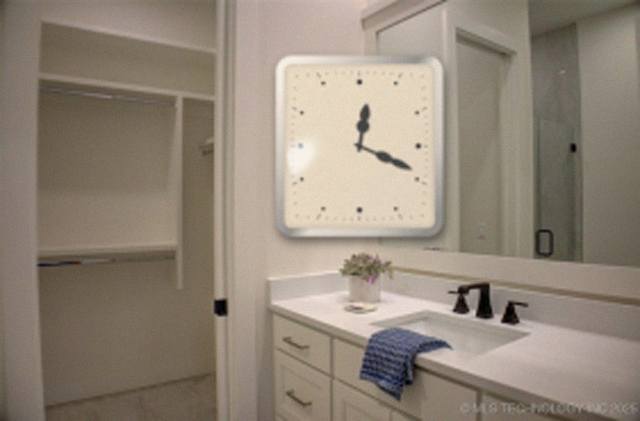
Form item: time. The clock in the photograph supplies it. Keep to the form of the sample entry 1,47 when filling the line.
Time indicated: 12,19
